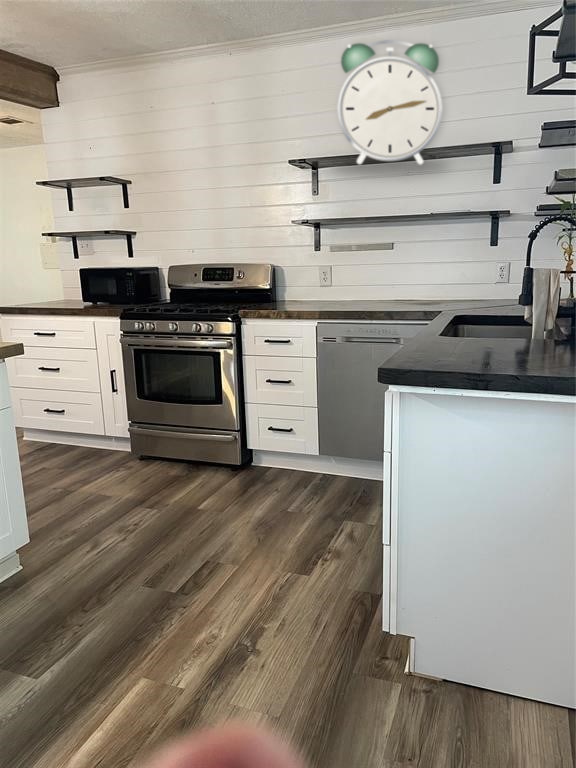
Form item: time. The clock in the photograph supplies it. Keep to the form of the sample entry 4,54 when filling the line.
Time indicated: 8,13
